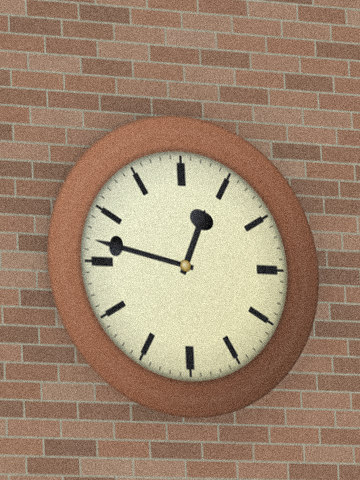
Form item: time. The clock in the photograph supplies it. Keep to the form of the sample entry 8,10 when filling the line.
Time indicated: 12,47
